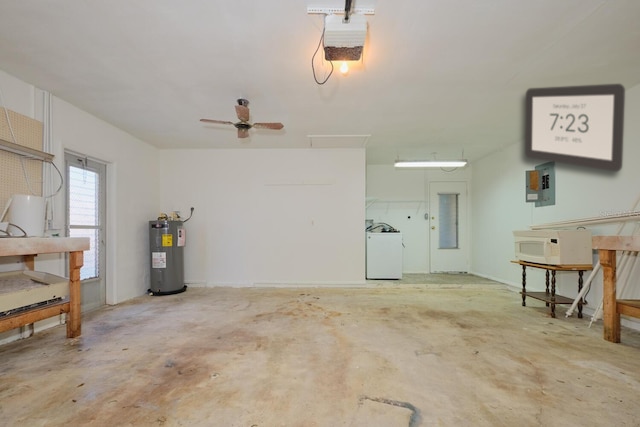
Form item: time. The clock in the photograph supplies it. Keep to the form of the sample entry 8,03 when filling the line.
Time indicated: 7,23
